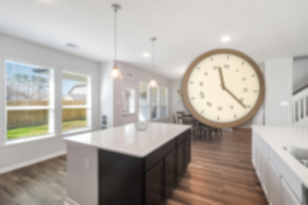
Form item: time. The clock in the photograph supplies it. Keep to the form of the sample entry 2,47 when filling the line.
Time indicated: 11,21
